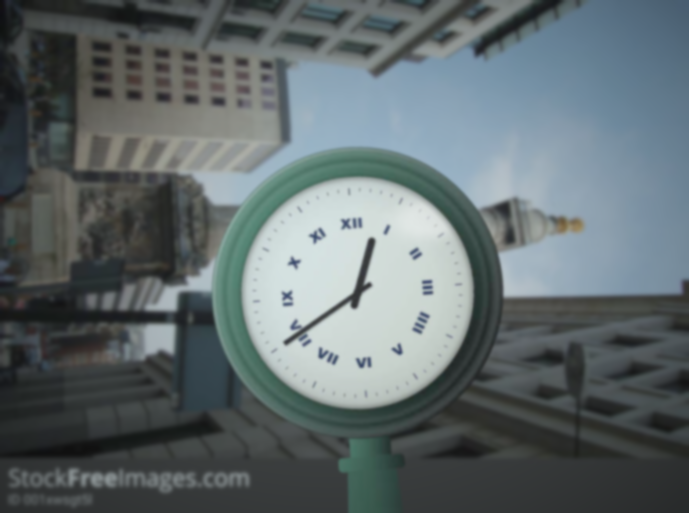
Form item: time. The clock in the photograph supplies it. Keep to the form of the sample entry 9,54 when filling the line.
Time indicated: 12,40
